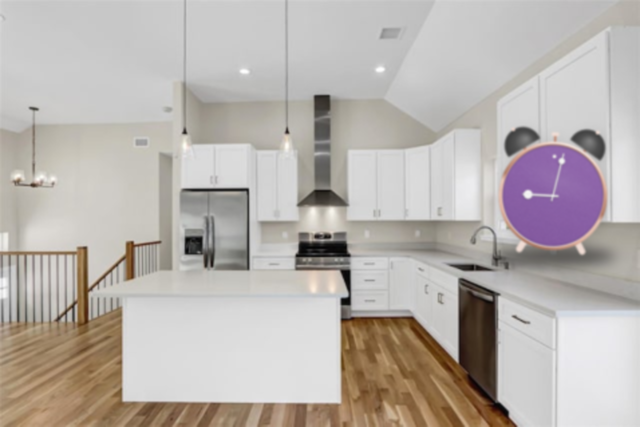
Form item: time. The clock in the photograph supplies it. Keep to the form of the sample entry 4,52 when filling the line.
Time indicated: 9,02
